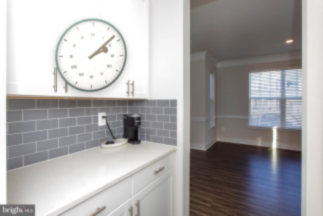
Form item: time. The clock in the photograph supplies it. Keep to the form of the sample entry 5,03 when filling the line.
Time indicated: 2,08
